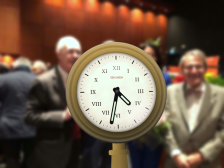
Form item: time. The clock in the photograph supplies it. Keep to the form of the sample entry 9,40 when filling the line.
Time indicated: 4,32
